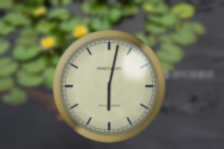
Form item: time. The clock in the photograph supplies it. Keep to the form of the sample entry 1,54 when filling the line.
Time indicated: 6,02
